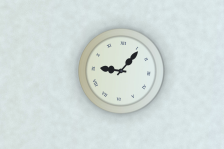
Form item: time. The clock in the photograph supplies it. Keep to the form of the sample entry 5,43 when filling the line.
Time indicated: 9,06
